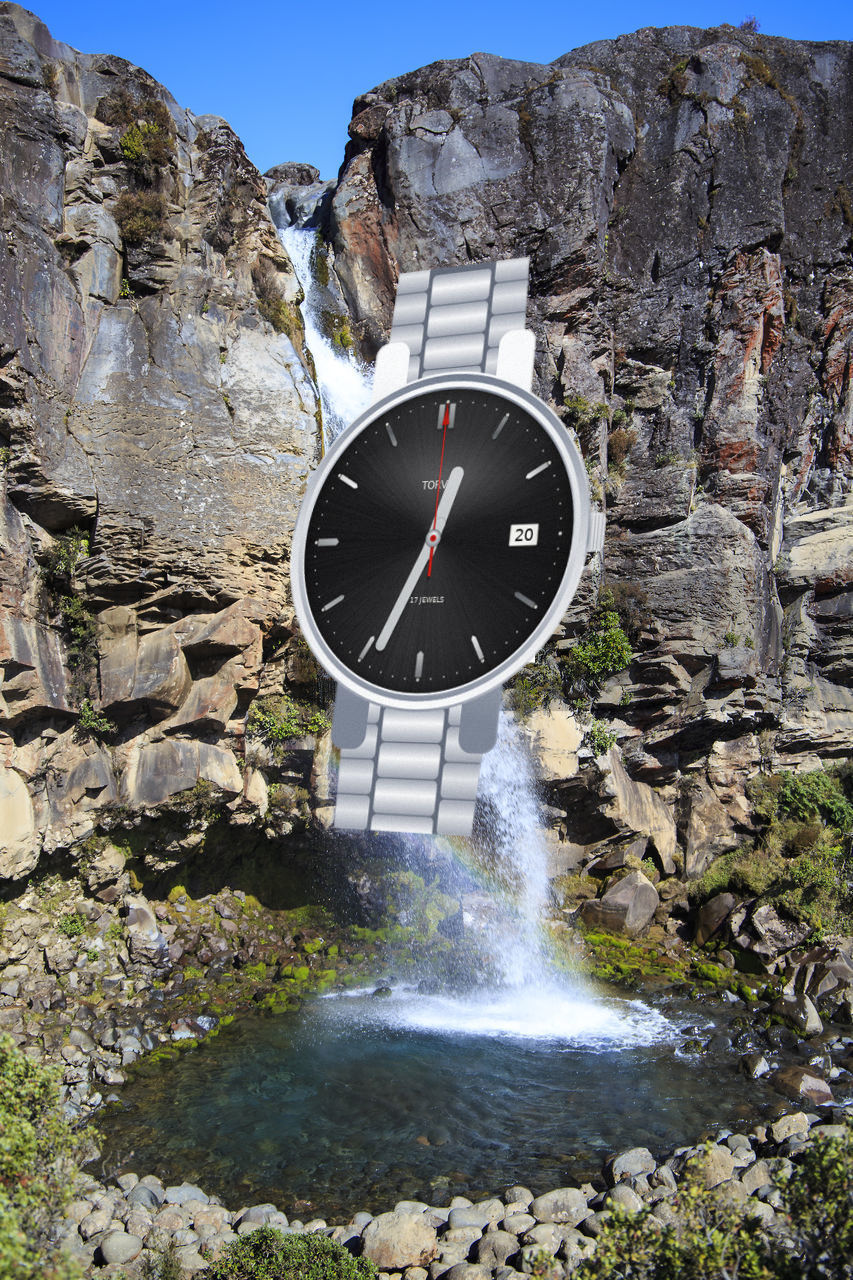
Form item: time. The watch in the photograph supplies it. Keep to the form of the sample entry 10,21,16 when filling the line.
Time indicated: 12,34,00
